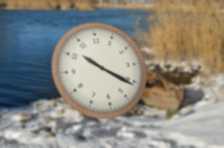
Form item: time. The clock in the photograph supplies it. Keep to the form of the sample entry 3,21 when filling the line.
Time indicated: 10,21
